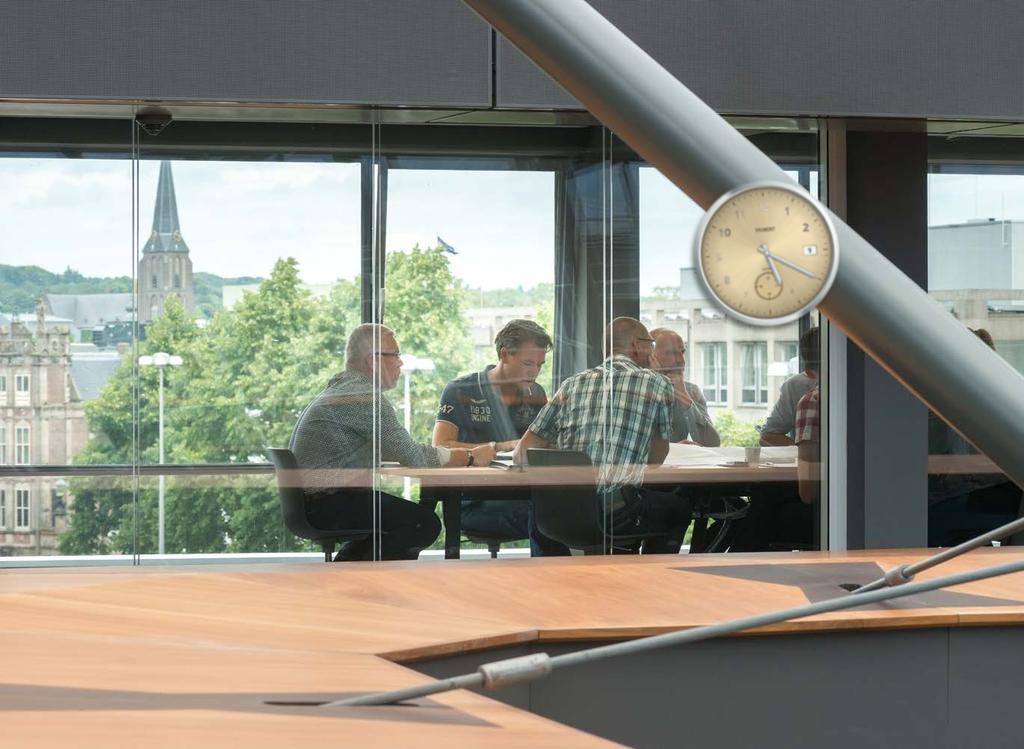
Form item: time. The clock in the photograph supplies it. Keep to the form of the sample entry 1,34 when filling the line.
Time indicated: 5,20
